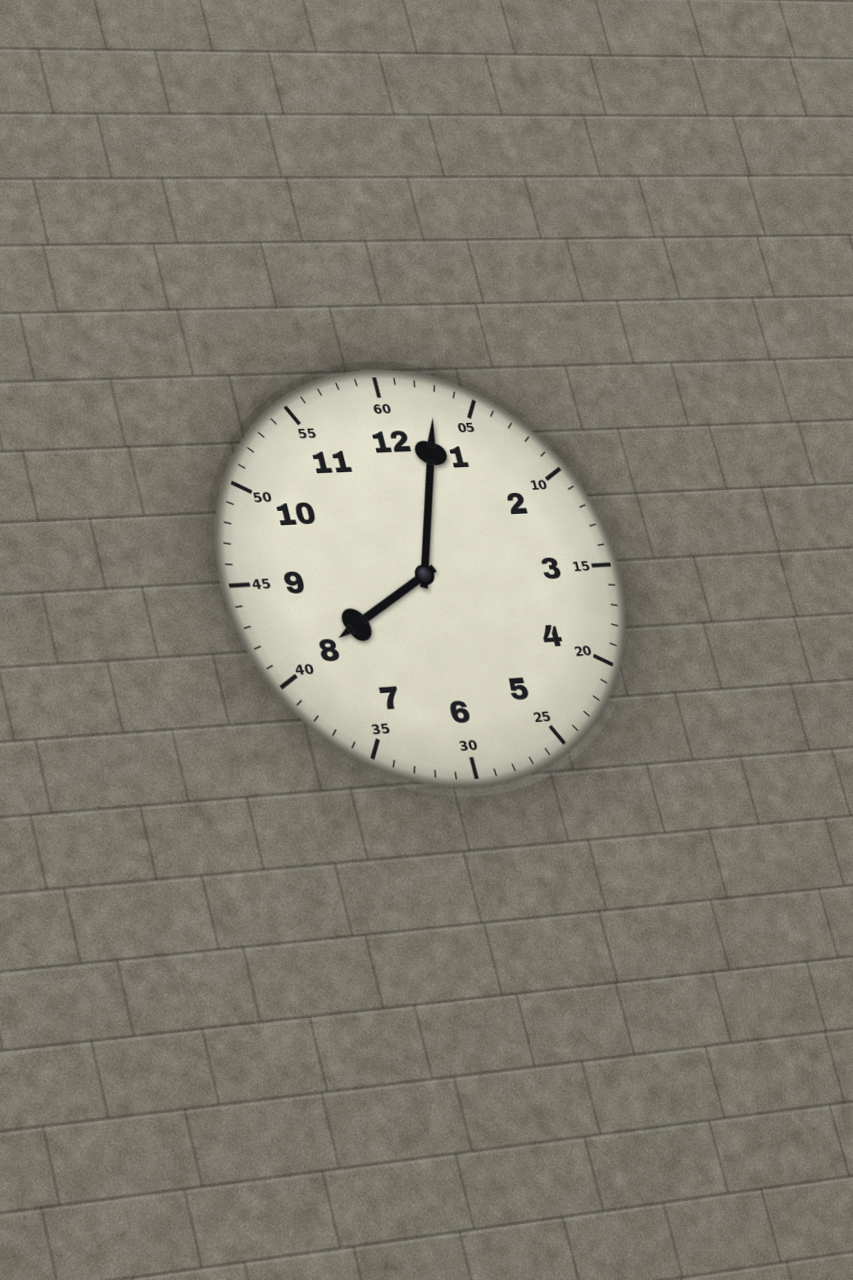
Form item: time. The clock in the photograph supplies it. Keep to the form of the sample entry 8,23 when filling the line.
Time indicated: 8,03
